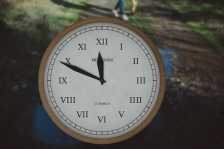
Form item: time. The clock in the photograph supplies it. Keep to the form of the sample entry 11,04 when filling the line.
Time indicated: 11,49
